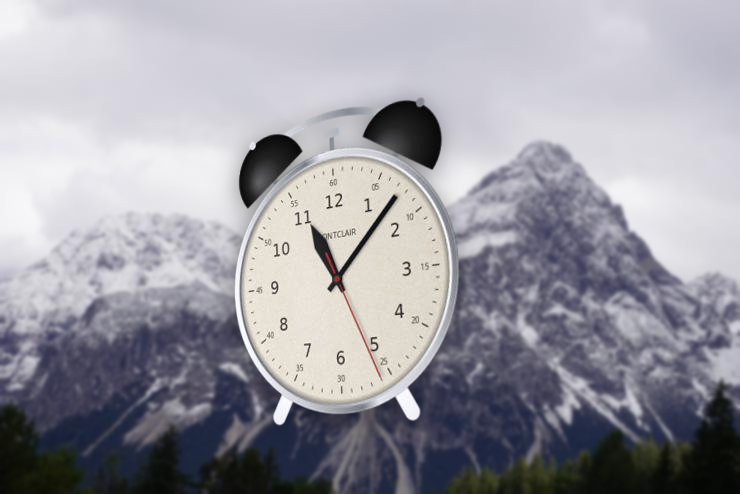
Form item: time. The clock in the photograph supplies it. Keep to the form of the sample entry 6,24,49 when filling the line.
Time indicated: 11,07,26
